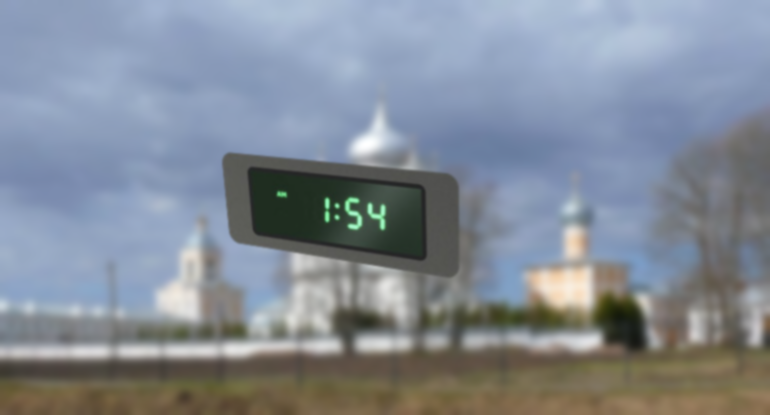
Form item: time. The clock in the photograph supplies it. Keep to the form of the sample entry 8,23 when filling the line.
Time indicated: 1,54
